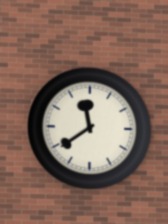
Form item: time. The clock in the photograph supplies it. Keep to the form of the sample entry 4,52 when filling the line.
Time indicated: 11,39
